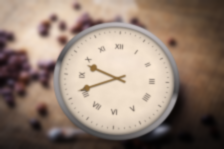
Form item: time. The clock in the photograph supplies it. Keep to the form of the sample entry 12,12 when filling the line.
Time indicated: 9,41
